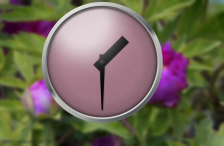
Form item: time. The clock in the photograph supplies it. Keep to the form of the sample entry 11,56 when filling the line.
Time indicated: 1,30
